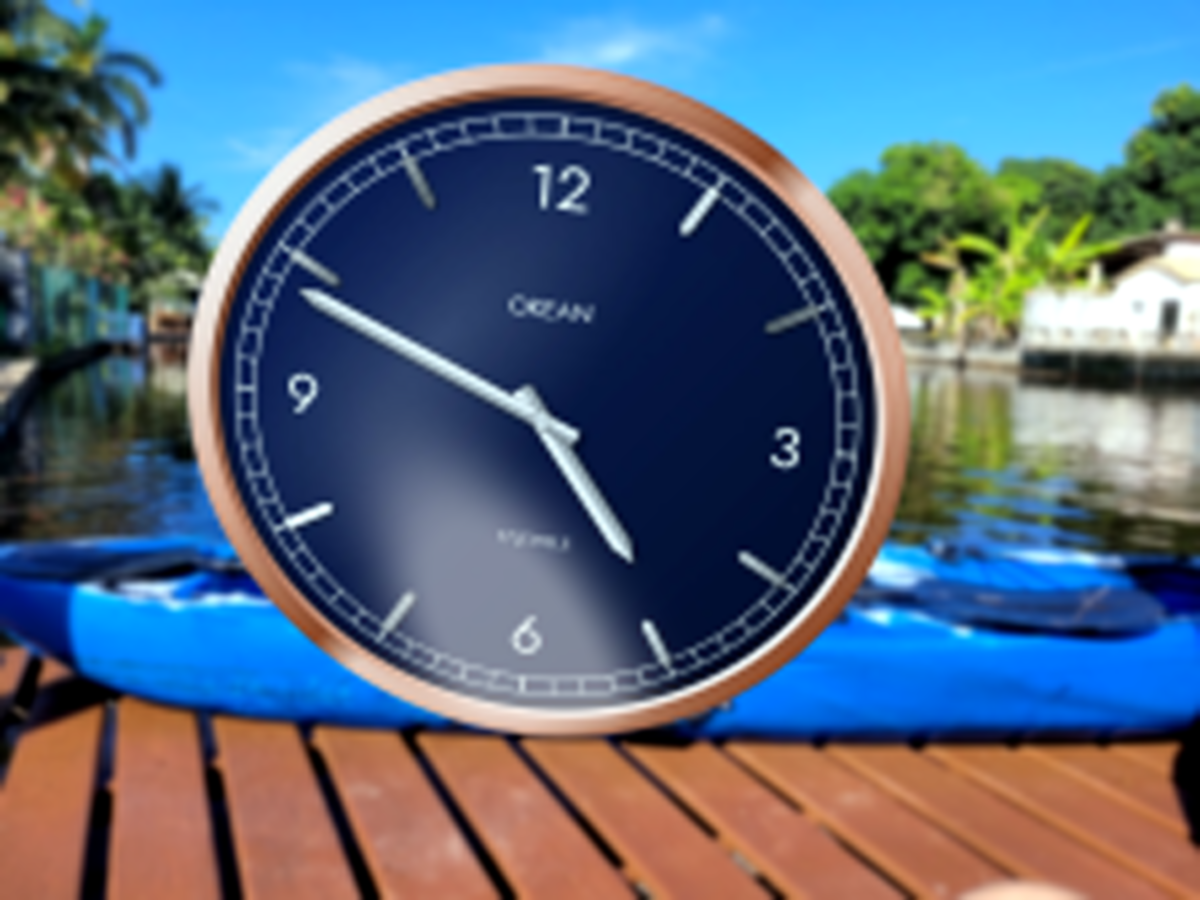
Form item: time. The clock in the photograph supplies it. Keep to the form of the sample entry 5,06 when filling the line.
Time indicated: 4,49
